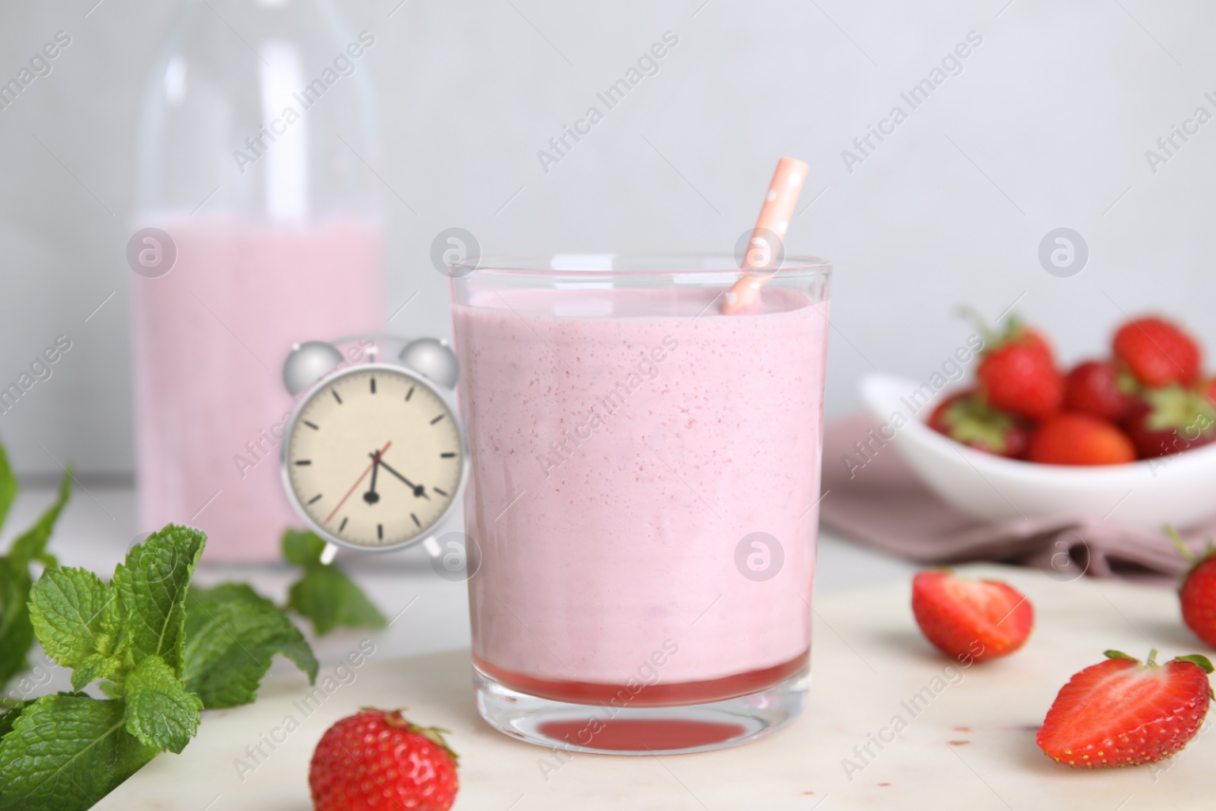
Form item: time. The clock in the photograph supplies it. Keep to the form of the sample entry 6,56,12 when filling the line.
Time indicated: 6,21,37
